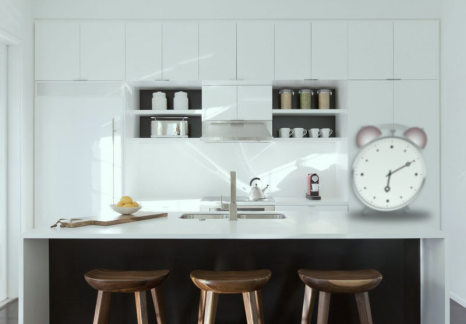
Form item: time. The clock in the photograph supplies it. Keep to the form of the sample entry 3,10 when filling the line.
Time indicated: 6,10
